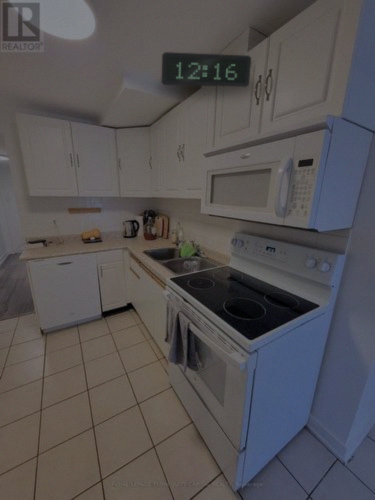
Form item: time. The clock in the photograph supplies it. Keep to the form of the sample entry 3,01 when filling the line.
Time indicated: 12,16
